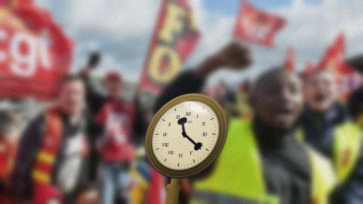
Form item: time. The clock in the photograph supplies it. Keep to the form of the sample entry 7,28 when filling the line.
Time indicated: 11,21
